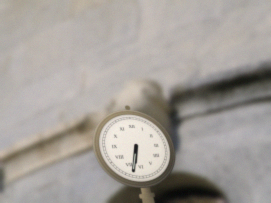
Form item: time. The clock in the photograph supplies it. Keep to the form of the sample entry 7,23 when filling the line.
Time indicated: 6,33
